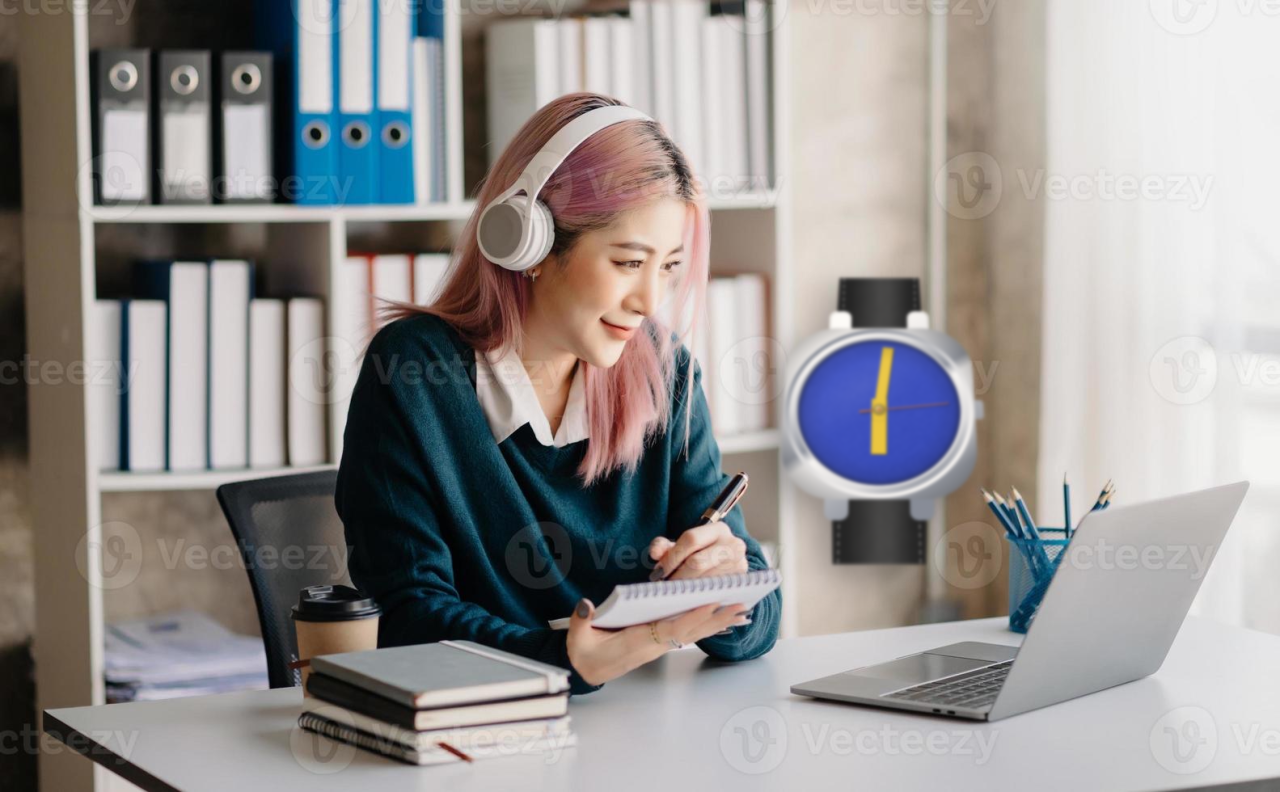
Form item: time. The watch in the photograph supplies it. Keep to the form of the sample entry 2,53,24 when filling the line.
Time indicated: 6,01,14
